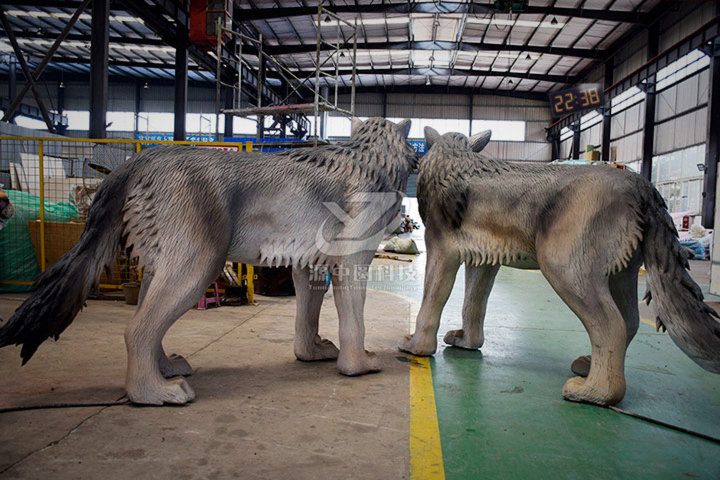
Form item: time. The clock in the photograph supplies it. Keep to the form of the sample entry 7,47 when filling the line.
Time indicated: 22,38
